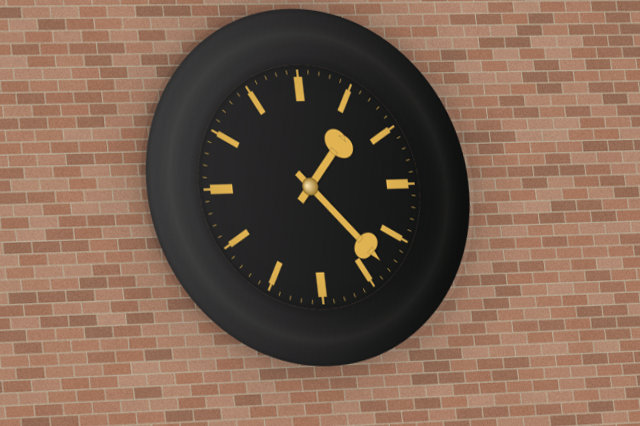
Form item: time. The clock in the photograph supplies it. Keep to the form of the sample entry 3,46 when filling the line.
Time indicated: 1,23
